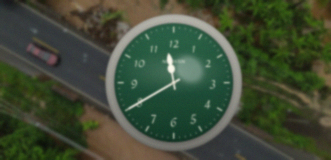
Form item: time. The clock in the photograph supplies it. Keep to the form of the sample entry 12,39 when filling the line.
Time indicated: 11,40
